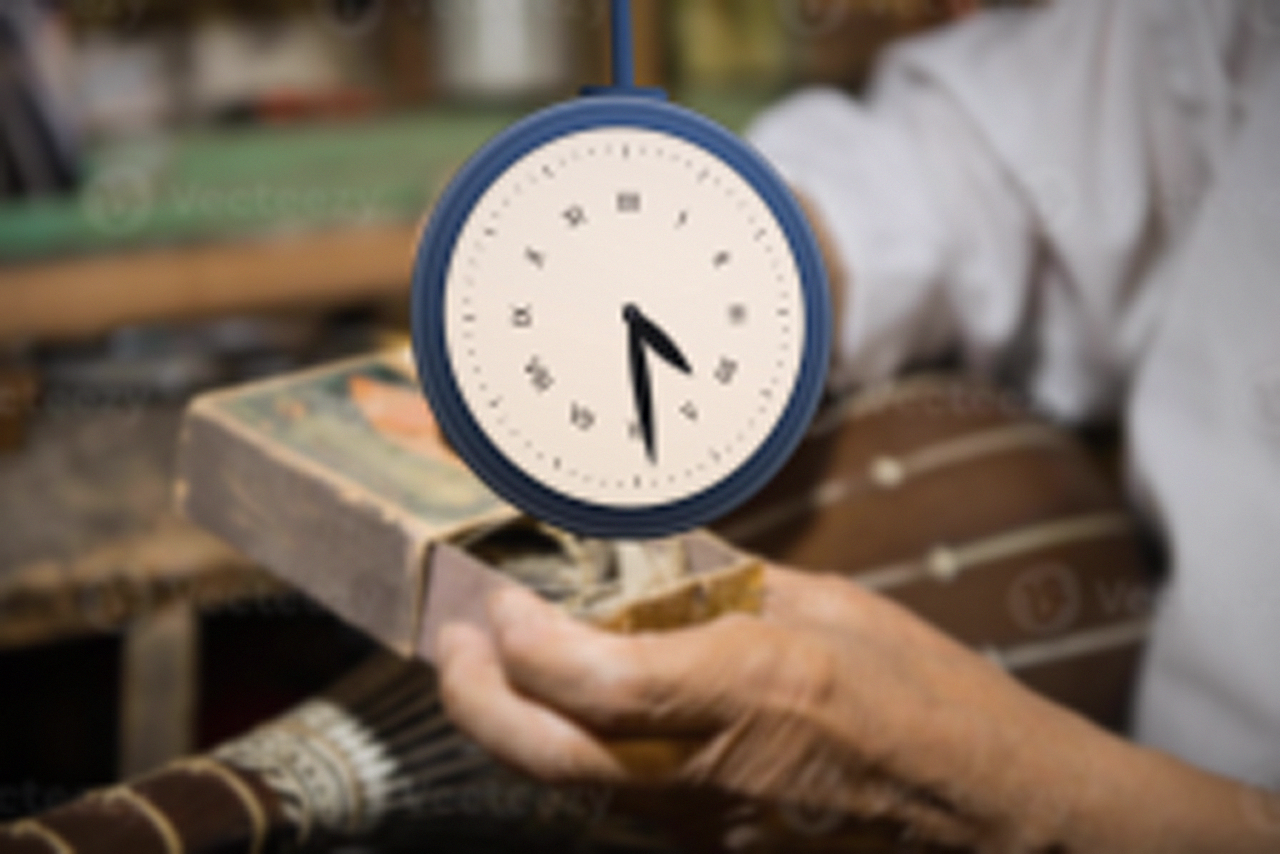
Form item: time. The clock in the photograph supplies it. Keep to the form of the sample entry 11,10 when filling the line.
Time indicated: 4,29
